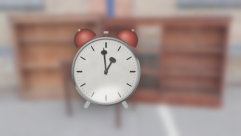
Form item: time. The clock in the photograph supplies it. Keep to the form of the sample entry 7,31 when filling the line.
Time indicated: 12,59
